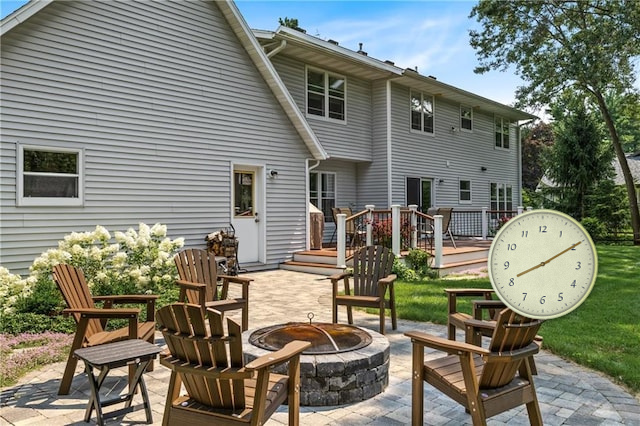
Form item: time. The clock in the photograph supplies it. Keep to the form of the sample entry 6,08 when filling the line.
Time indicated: 8,10
